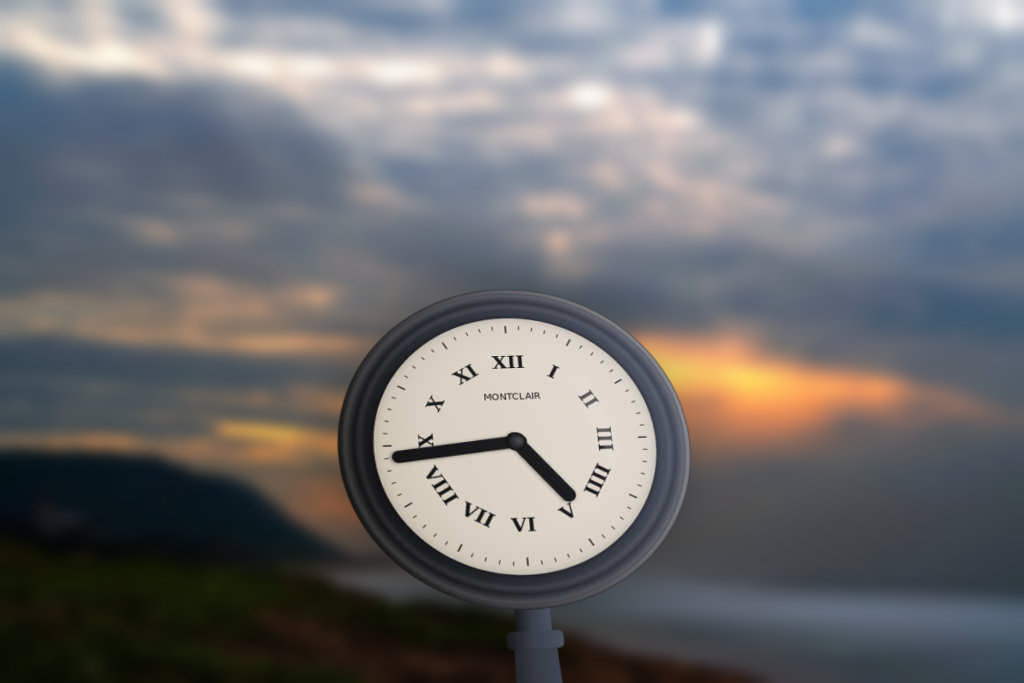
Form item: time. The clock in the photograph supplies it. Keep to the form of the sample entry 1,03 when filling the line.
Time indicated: 4,44
